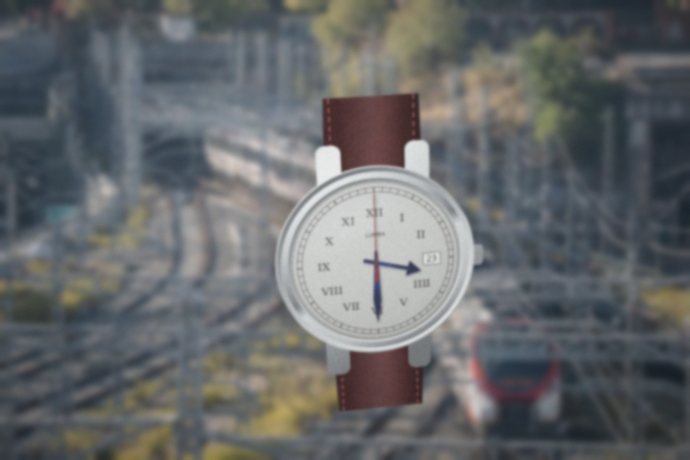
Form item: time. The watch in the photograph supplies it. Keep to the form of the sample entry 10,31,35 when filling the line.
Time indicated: 3,30,00
